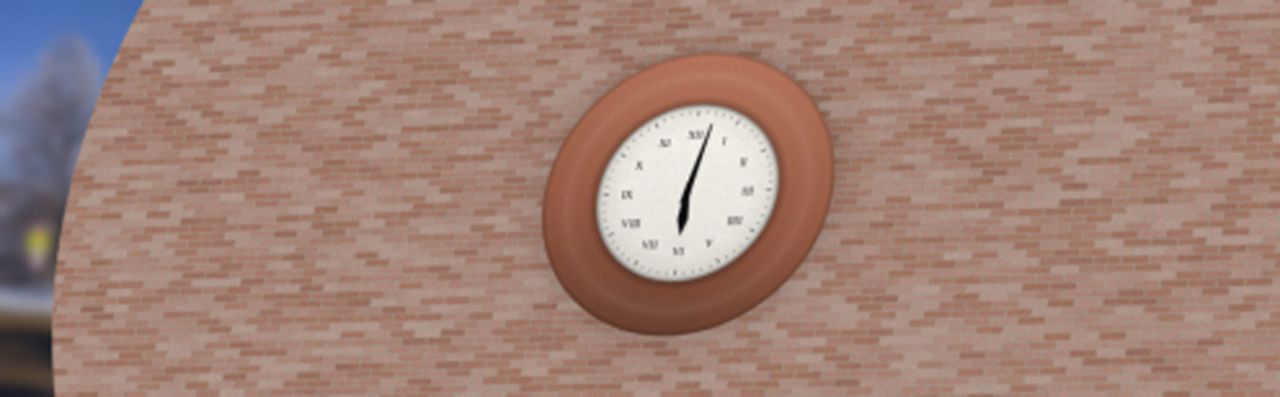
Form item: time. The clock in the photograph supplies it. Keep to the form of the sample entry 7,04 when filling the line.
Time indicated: 6,02
